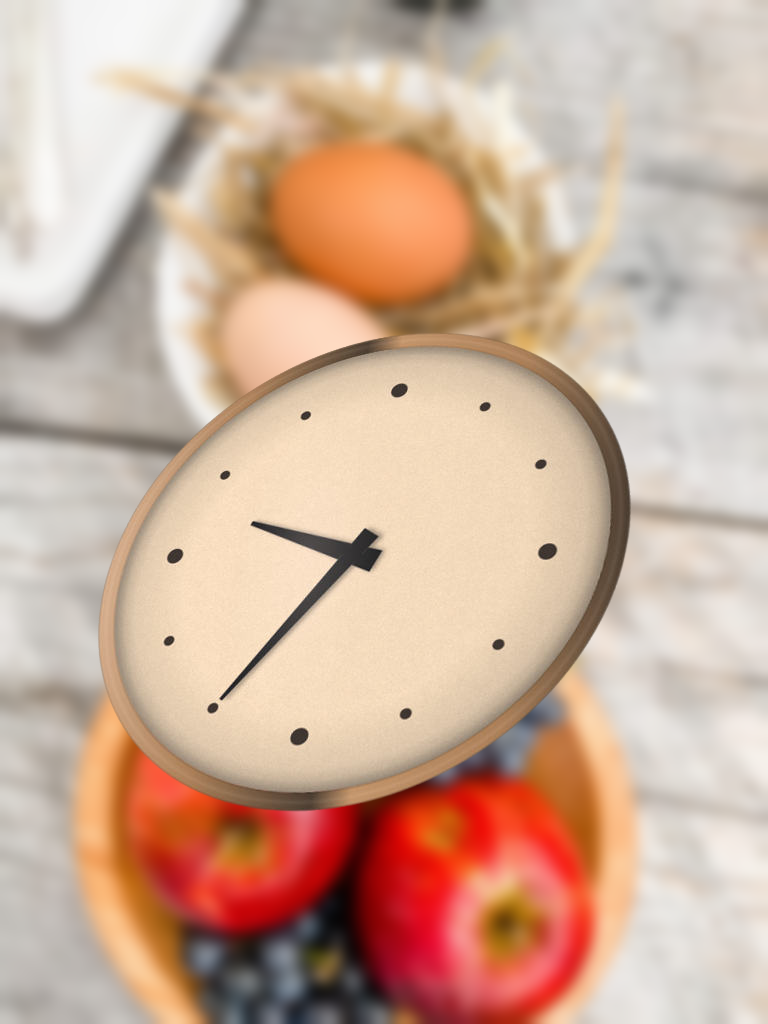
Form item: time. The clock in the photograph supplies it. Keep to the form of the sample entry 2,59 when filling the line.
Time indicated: 9,35
